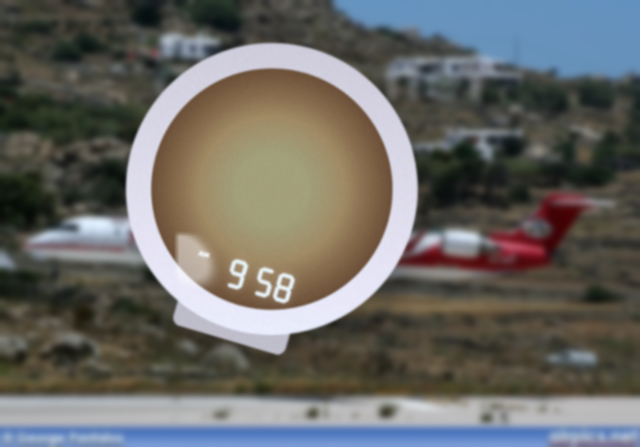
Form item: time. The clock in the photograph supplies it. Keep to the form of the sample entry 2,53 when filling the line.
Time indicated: 9,58
